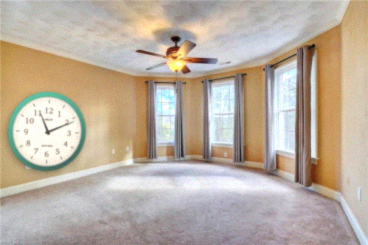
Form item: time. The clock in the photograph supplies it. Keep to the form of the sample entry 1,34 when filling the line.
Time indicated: 11,11
